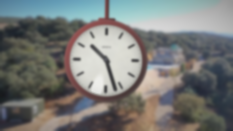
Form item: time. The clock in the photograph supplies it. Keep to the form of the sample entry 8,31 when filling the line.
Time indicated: 10,27
